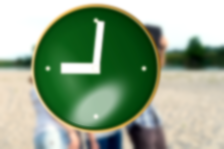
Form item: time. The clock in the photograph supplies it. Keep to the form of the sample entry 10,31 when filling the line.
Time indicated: 9,01
